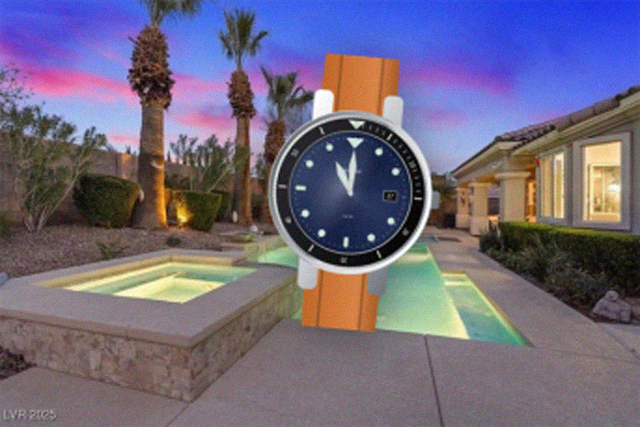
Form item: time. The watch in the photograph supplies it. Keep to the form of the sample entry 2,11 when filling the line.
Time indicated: 11,00
